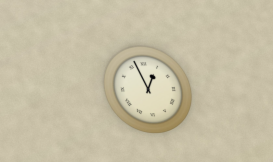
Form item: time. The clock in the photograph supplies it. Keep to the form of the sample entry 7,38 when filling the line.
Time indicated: 12,57
